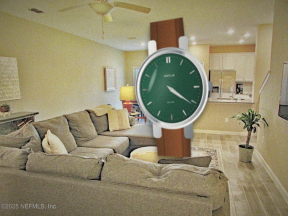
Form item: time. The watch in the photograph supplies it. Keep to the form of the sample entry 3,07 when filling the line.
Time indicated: 4,21
